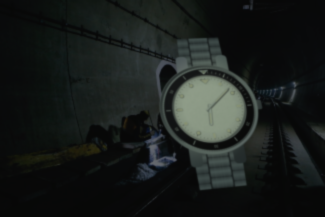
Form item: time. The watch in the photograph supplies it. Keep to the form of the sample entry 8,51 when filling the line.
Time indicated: 6,08
